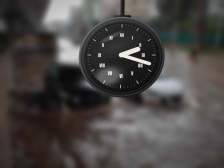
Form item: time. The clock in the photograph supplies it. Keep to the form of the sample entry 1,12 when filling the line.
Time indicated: 2,18
